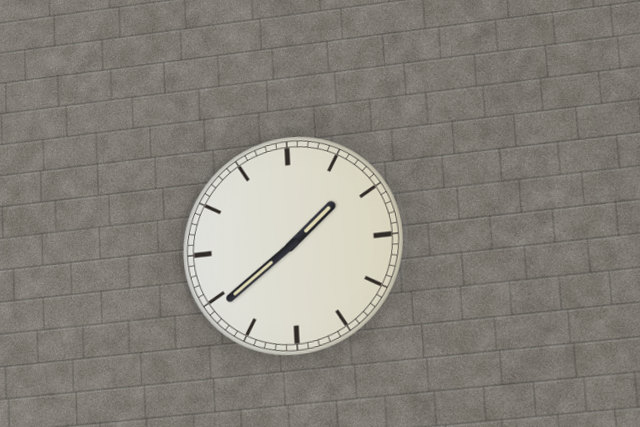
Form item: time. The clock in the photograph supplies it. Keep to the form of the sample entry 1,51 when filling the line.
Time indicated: 1,39
